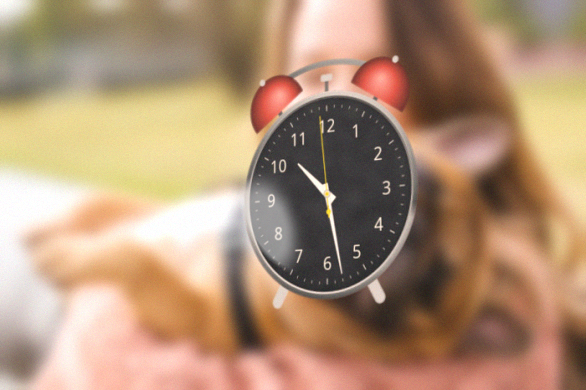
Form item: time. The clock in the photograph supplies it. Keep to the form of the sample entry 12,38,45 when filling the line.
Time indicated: 10,27,59
